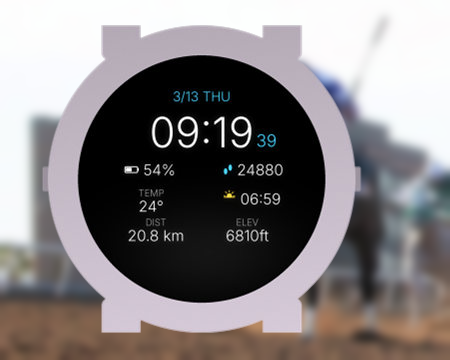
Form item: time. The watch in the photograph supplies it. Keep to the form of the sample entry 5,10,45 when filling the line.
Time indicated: 9,19,39
